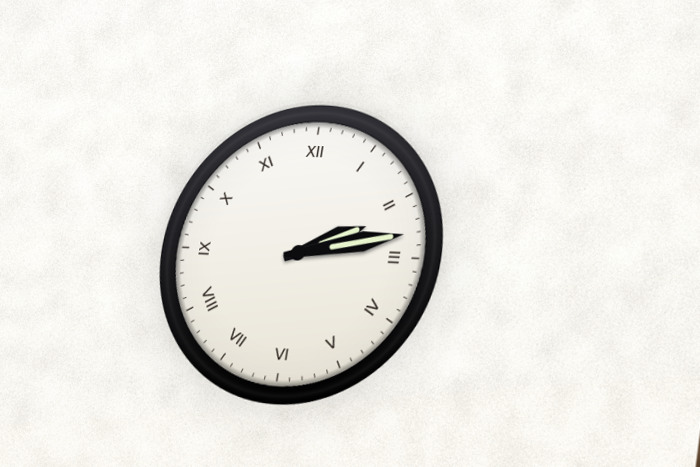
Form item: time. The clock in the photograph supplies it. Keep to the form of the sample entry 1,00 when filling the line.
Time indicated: 2,13
